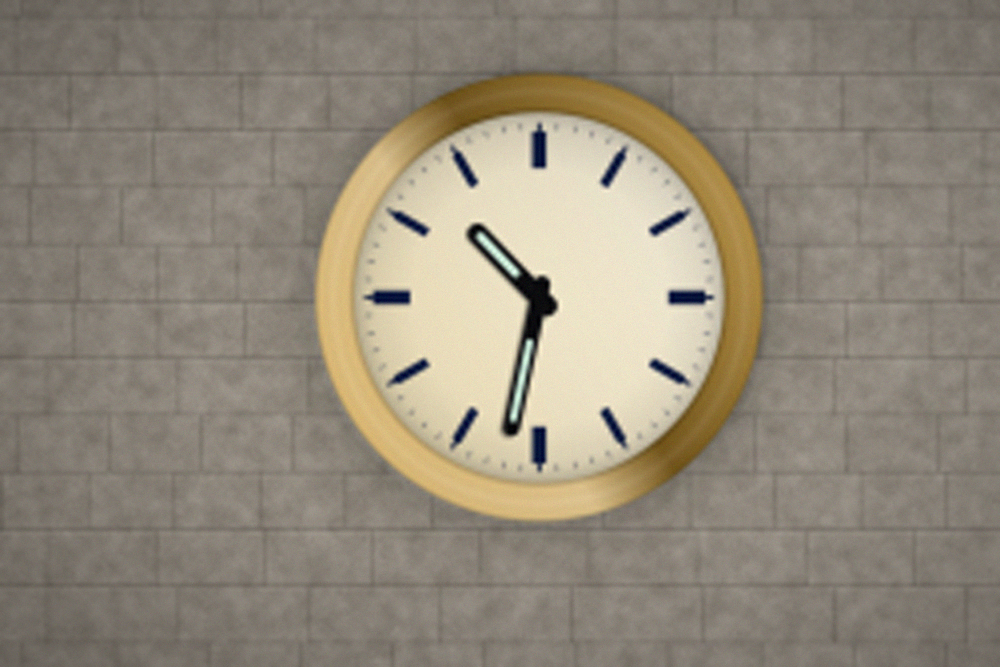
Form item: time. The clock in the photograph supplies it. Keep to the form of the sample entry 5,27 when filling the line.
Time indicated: 10,32
